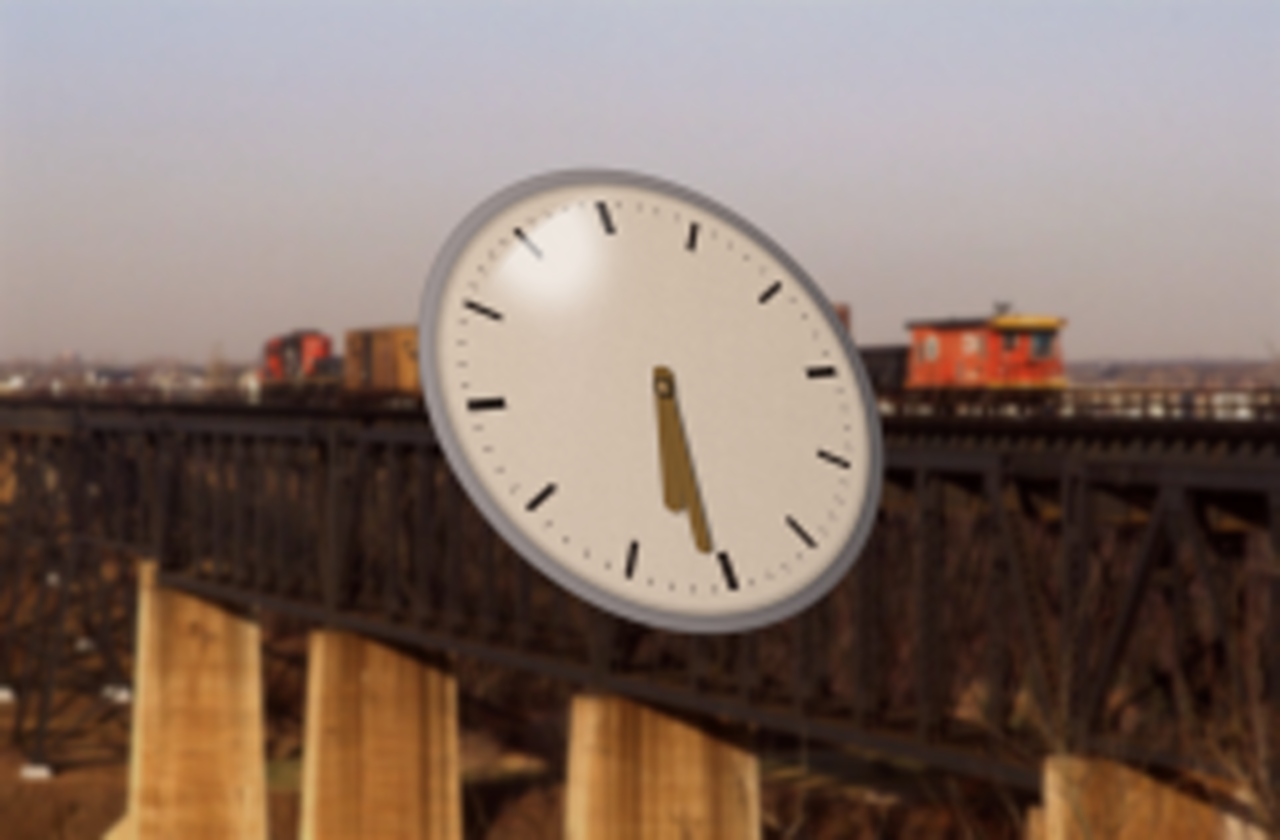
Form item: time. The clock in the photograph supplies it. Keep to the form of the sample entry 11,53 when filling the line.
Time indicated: 6,31
